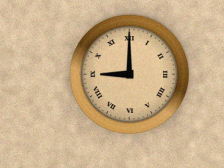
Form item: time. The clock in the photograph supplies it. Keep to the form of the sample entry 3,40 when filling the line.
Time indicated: 9,00
